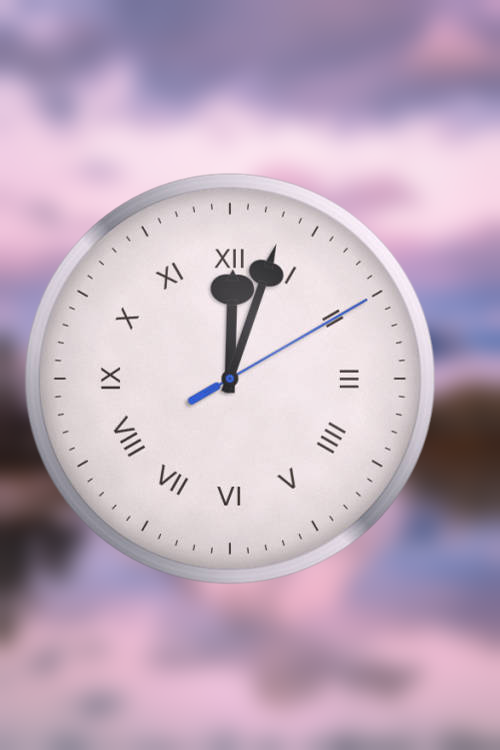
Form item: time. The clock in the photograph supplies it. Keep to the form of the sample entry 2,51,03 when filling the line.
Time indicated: 12,03,10
